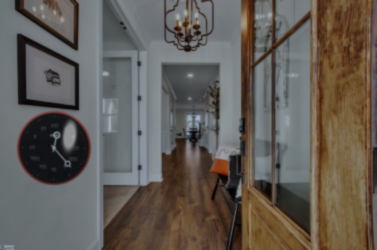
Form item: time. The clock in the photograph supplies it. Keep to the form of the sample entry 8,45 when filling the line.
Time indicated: 12,23
